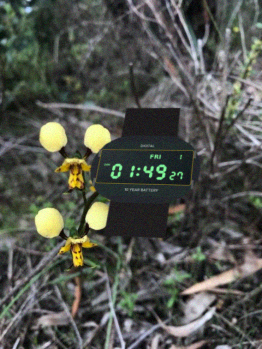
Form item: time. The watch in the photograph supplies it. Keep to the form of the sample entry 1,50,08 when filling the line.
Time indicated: 1,49,27
